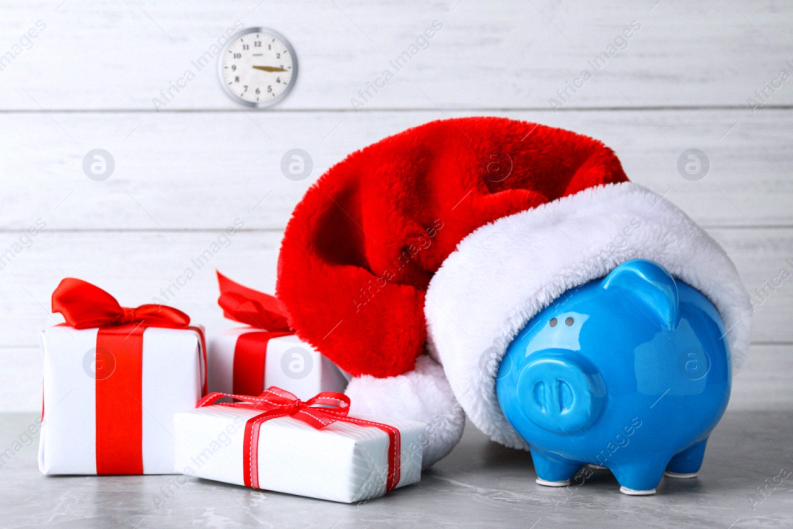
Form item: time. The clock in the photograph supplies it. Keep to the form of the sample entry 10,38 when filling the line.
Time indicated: 3,16
